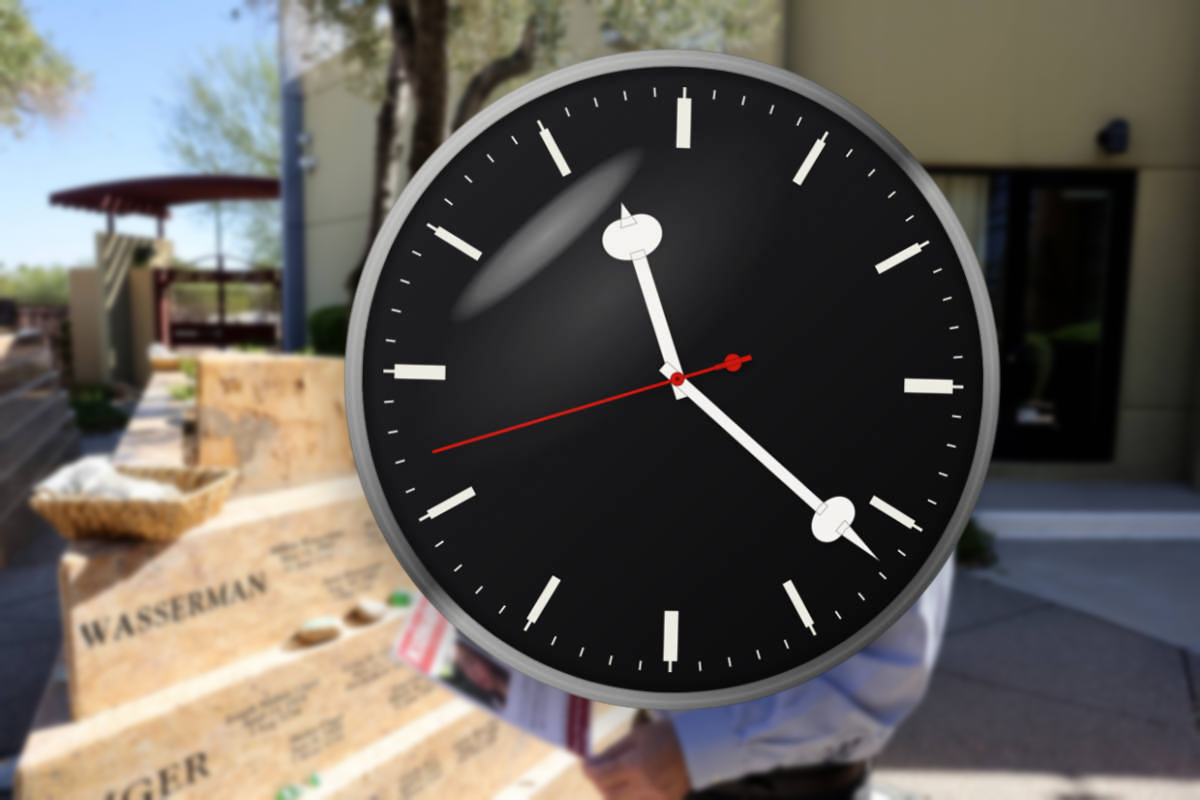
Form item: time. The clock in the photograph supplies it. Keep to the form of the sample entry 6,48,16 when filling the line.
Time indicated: 11,21,42
